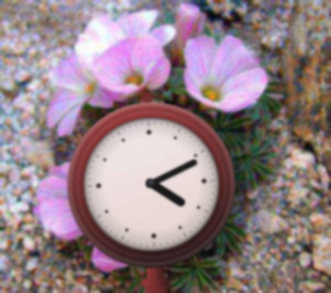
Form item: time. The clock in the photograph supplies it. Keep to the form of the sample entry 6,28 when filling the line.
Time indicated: 4,11
